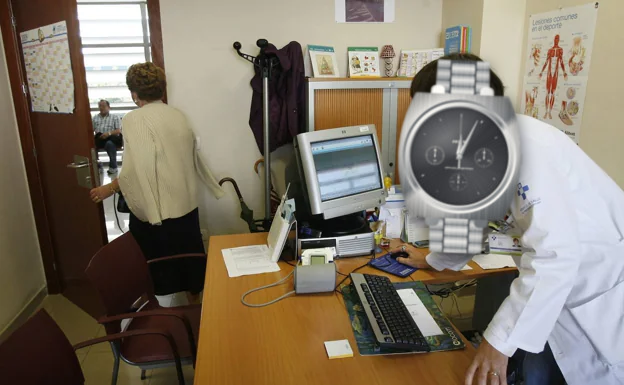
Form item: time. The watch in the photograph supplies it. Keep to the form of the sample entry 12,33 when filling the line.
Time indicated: 12,04
